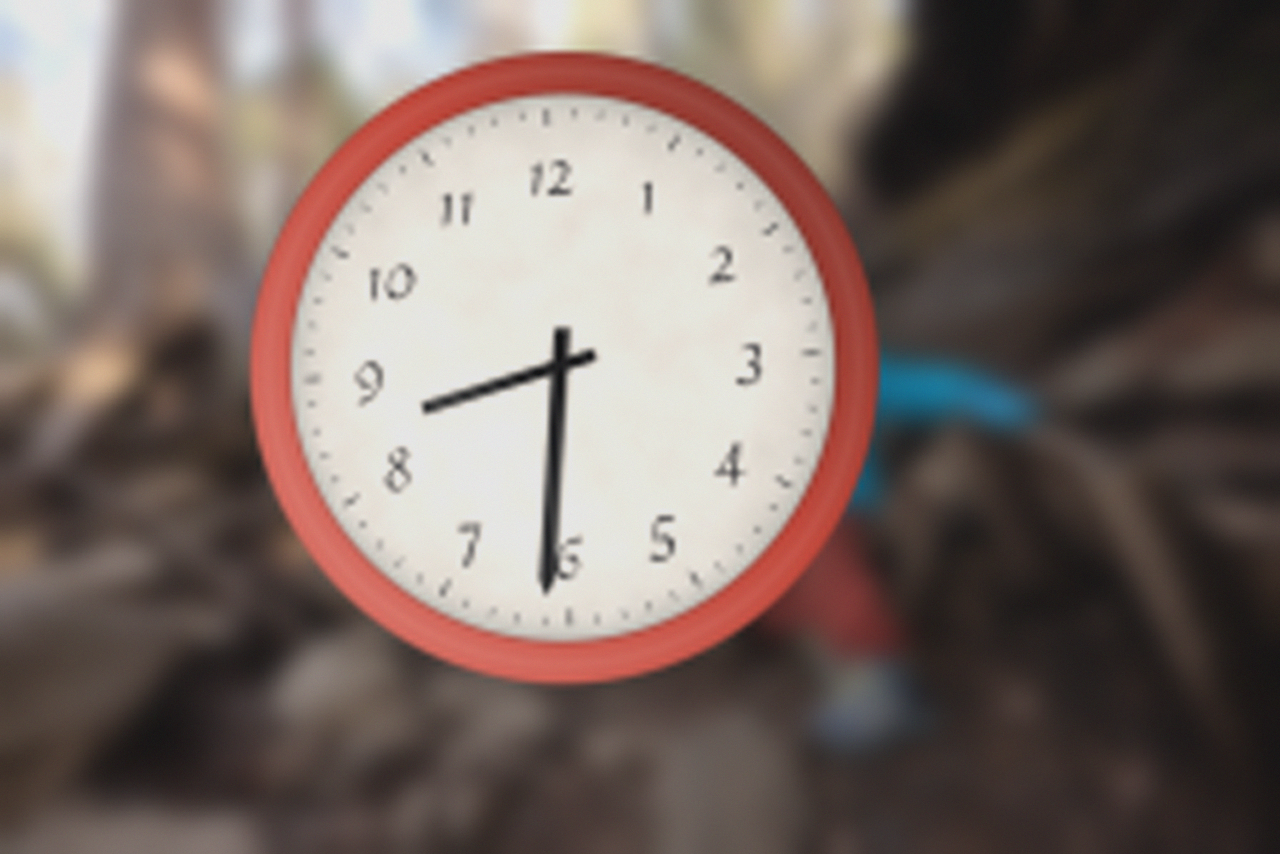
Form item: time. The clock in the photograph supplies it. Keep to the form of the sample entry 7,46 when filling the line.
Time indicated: 8,31
